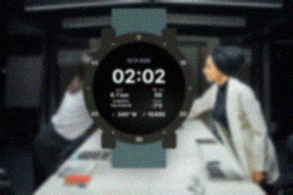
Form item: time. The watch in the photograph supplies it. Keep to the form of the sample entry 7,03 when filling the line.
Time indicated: 2,02
